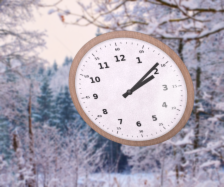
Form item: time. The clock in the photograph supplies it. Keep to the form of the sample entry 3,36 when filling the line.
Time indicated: 2,09
